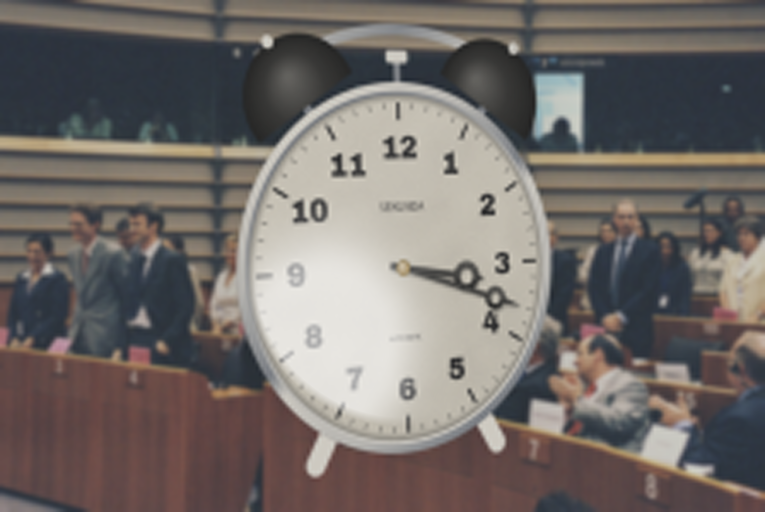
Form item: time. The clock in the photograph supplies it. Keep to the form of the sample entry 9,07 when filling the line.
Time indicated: 3,18
